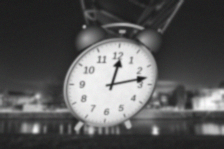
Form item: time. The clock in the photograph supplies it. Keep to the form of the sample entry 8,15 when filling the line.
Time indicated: 12,13
